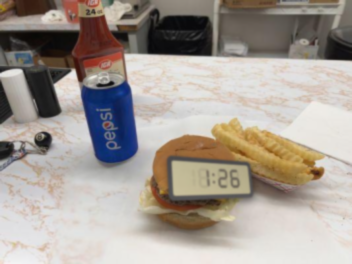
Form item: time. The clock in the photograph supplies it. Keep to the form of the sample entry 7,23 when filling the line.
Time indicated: 1,26
